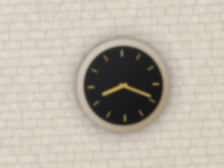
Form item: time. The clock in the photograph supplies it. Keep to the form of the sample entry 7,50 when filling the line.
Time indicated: 8,19
